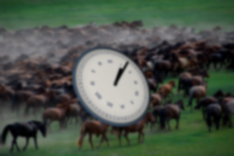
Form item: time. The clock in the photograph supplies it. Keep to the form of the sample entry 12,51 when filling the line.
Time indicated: 1,07
